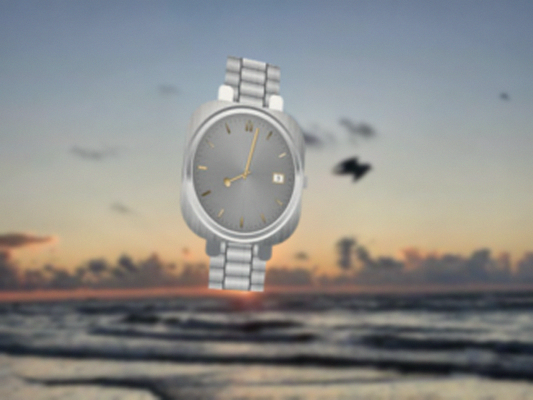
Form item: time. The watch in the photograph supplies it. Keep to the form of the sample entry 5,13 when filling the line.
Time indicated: 8,02
